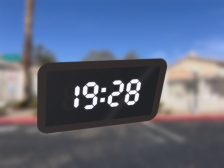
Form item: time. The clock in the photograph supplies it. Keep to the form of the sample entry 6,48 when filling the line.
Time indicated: 19,28
